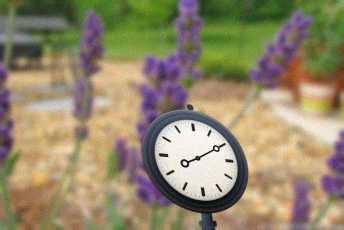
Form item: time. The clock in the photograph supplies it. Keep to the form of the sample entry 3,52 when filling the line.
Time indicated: 8,10
